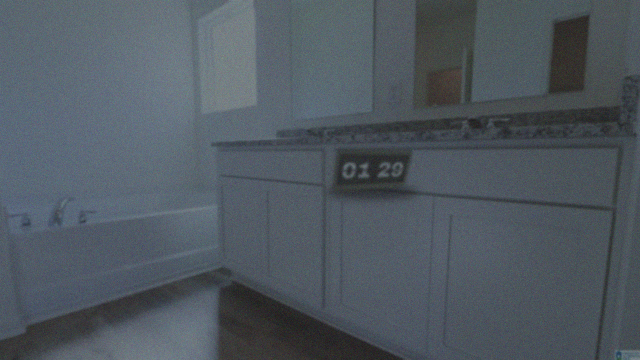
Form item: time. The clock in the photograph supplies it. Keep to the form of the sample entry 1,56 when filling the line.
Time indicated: 1,29
